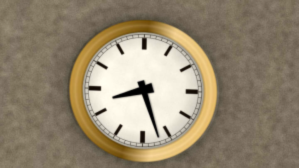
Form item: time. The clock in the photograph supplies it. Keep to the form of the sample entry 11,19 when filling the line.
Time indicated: 8,27
